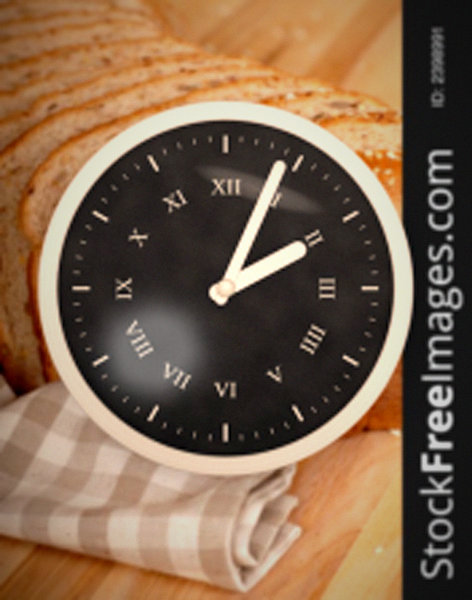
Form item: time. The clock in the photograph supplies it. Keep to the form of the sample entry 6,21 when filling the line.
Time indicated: 2,04
